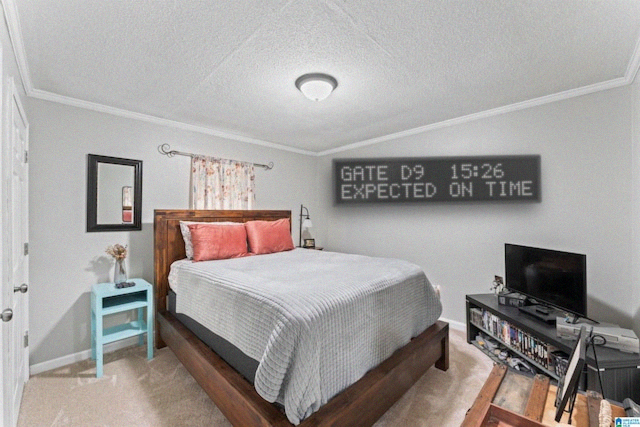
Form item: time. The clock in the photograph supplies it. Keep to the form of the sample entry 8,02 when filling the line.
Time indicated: 15,26
